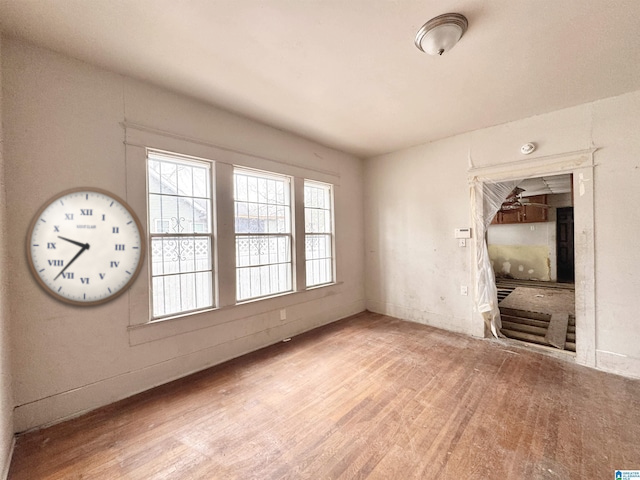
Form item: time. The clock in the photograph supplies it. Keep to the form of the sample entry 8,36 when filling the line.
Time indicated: 9,37
